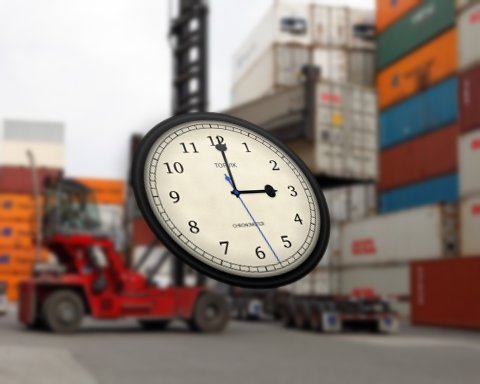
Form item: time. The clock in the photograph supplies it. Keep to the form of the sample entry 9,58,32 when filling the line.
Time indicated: 3,00,28
